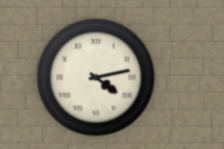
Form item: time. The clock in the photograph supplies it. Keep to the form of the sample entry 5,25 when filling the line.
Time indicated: 4,13
